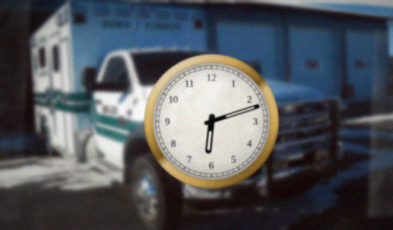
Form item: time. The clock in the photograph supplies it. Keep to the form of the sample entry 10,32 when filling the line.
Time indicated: 6,12
